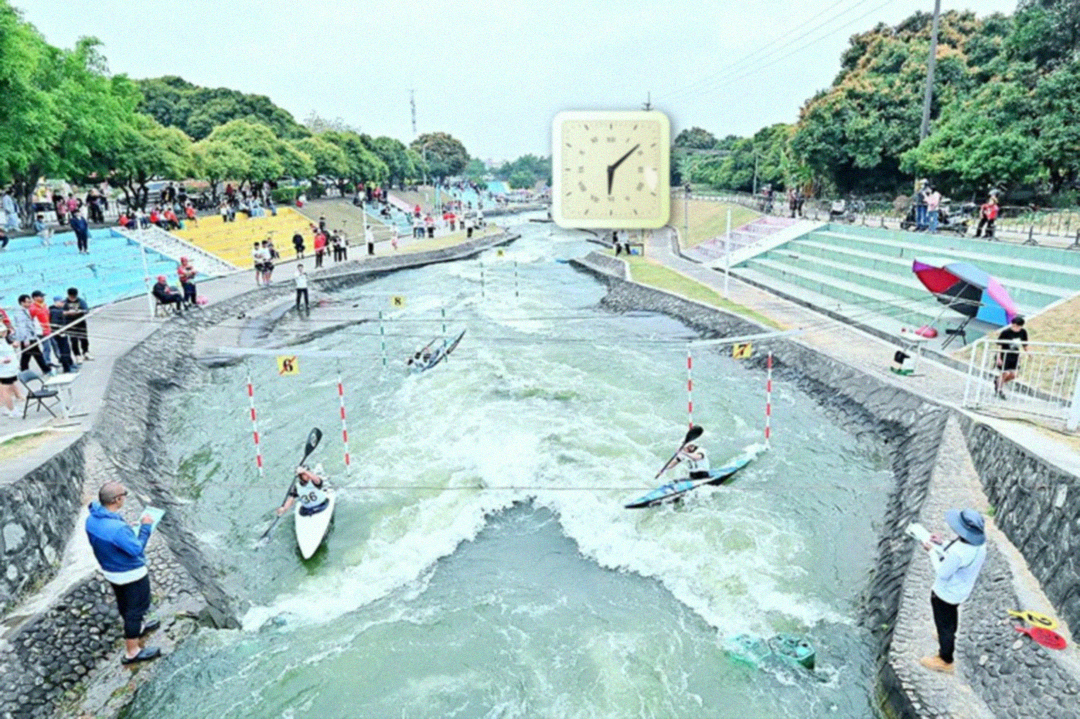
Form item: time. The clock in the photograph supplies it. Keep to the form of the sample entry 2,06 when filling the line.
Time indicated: 6,08
